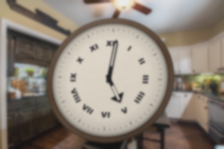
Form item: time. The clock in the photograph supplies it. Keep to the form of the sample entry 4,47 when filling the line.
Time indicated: 5,01
